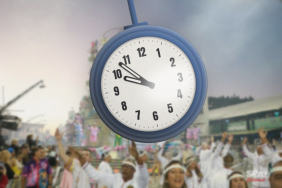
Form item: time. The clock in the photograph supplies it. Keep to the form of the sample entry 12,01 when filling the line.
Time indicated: 9,53
